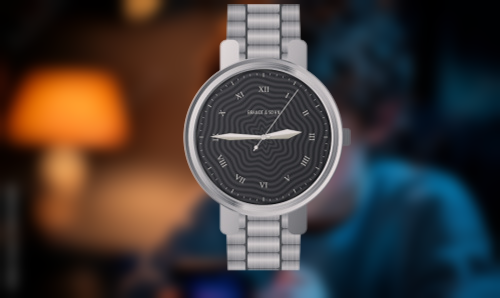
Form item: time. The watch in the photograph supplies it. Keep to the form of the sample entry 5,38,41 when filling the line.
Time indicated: 2,45,06
